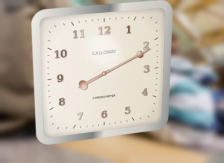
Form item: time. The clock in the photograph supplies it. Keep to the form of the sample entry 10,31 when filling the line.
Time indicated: 8,11
